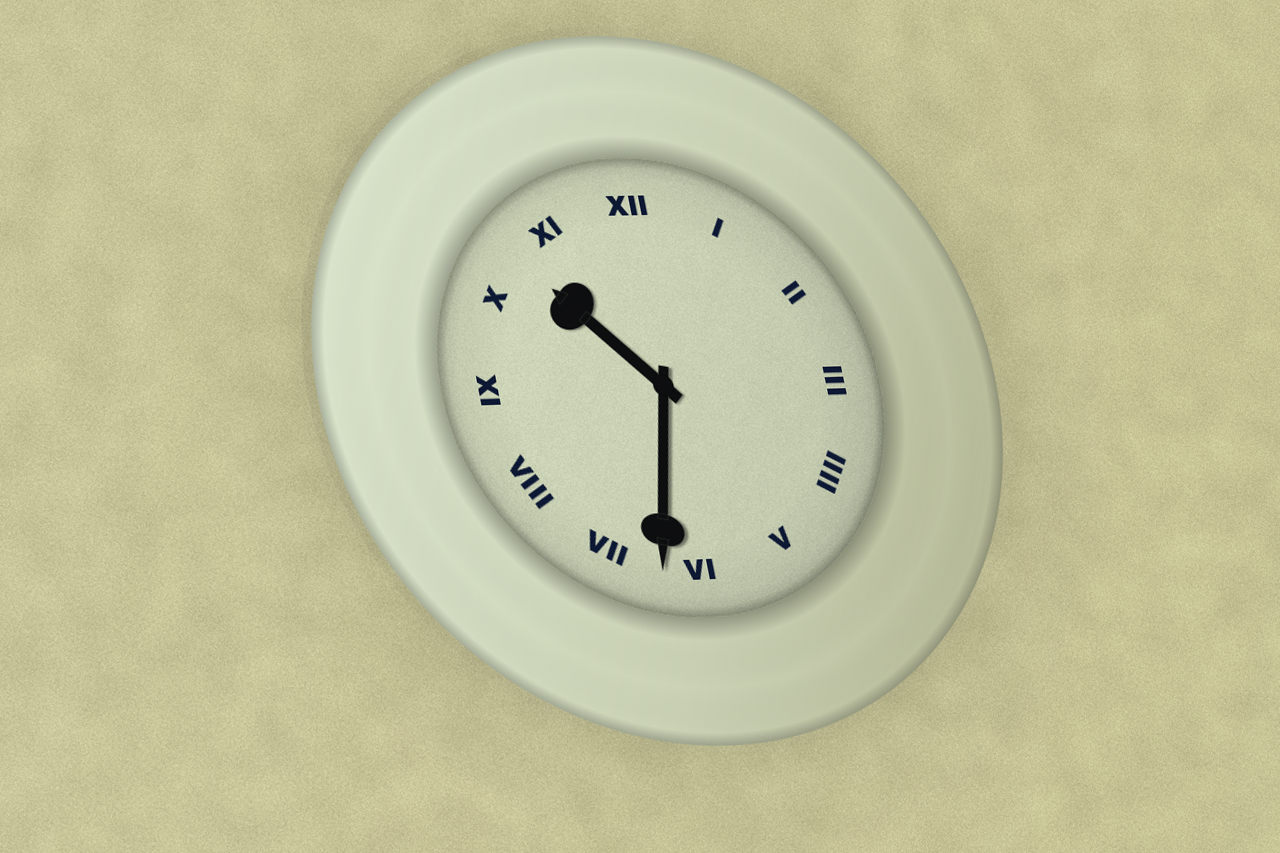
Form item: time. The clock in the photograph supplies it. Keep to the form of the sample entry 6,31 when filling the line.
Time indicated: 10,32
